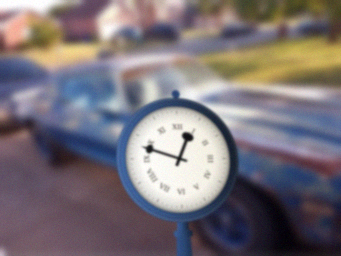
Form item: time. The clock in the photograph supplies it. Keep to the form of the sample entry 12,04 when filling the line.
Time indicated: 12,48
